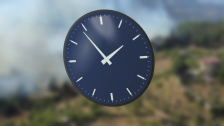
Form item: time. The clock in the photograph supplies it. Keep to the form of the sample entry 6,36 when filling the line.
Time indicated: 1,54
